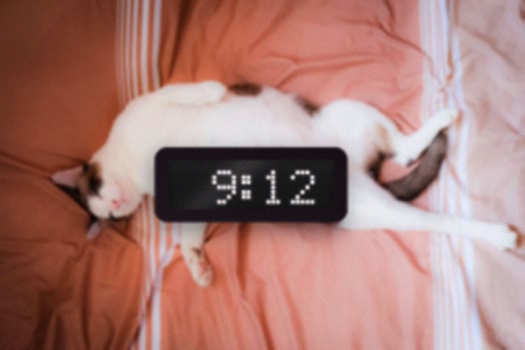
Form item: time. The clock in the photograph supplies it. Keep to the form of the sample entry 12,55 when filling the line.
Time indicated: 9,12
